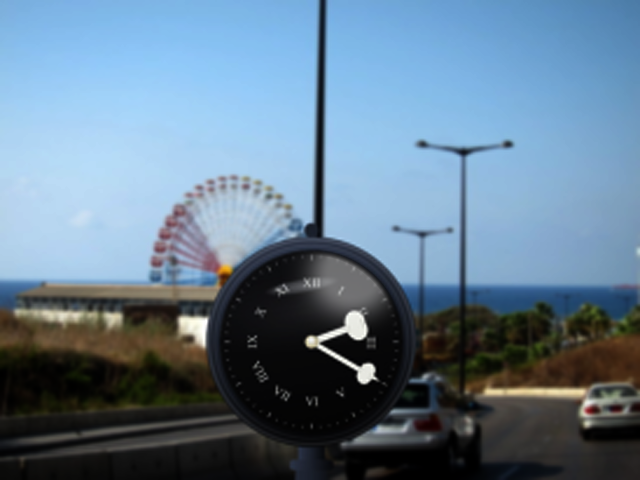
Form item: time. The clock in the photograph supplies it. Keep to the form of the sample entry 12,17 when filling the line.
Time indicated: 2,20
